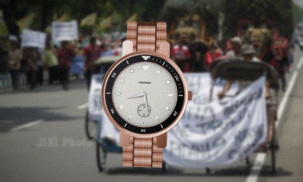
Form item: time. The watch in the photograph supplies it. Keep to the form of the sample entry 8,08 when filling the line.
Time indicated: 8,28
